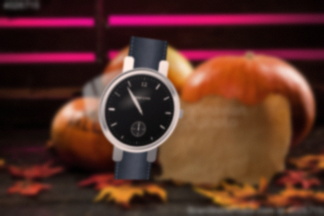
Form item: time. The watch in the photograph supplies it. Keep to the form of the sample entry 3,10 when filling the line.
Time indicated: 10,54
